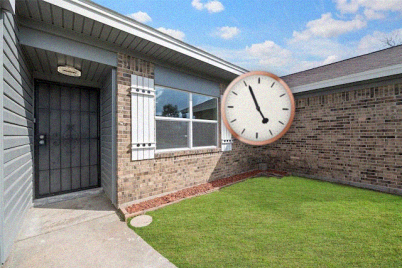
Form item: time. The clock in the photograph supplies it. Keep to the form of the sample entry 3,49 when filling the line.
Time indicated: 4,56
